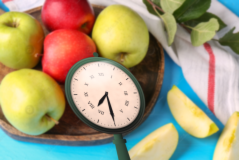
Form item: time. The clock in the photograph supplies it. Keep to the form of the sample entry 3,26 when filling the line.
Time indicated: 7,30
